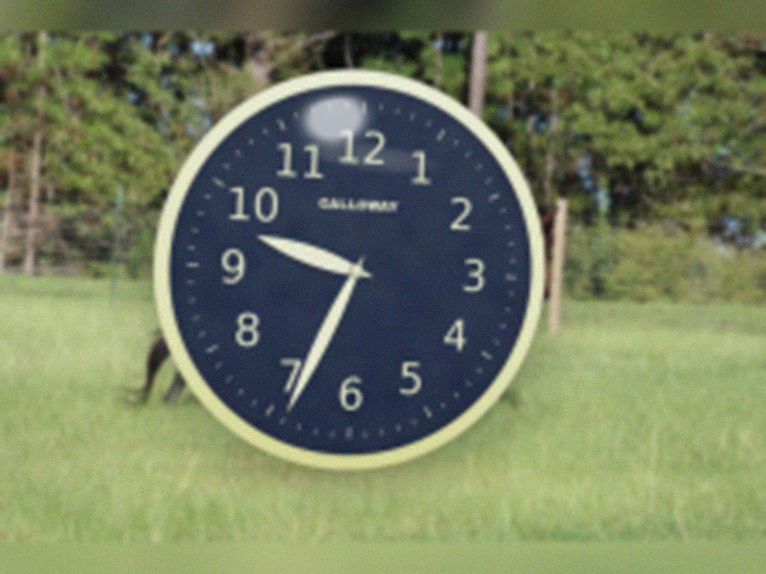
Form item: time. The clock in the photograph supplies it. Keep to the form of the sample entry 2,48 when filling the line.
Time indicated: 9,34
